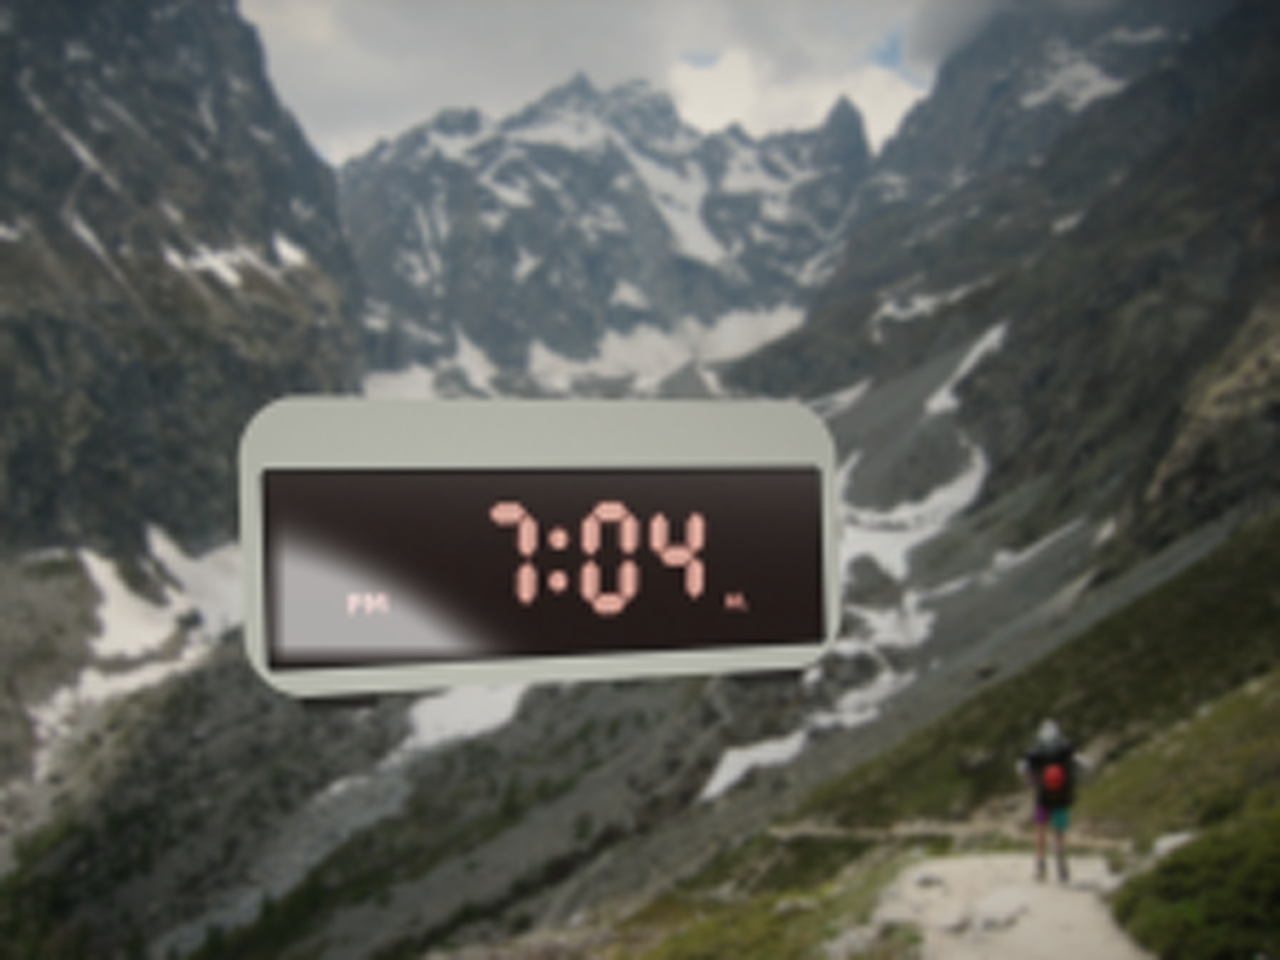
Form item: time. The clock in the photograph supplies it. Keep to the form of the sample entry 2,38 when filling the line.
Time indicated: 7,04
